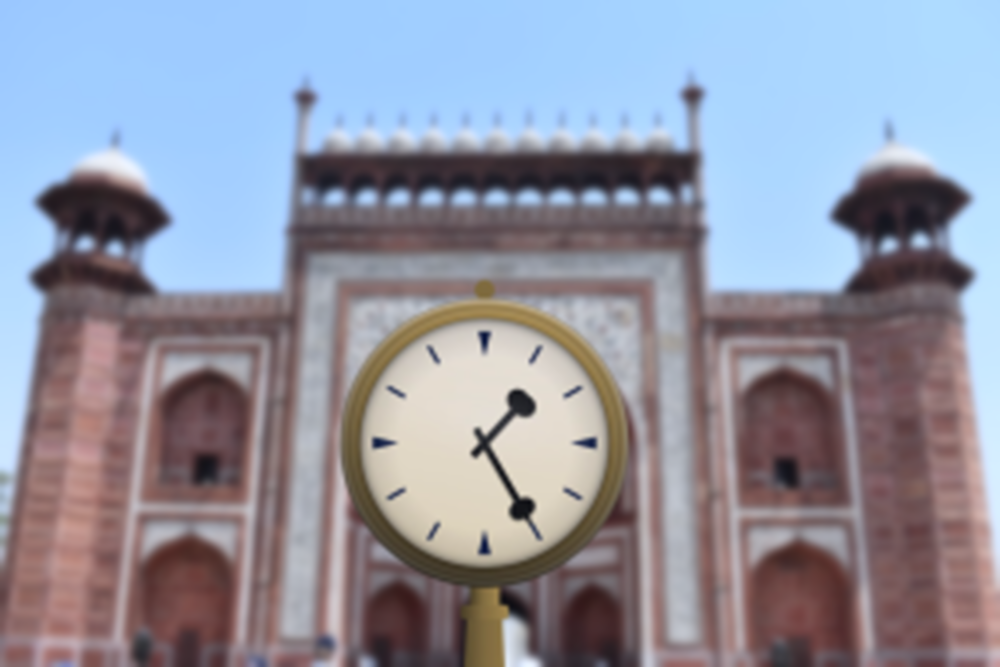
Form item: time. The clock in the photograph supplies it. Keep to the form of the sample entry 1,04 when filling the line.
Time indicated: 1,25
